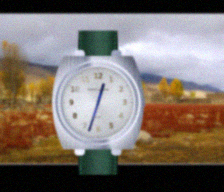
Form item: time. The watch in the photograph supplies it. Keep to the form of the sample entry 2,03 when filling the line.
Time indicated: 12,33
